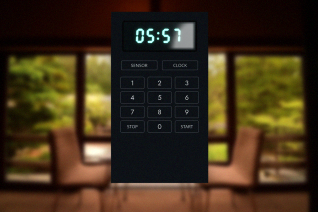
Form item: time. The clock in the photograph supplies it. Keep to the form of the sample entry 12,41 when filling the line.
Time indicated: 5,57
